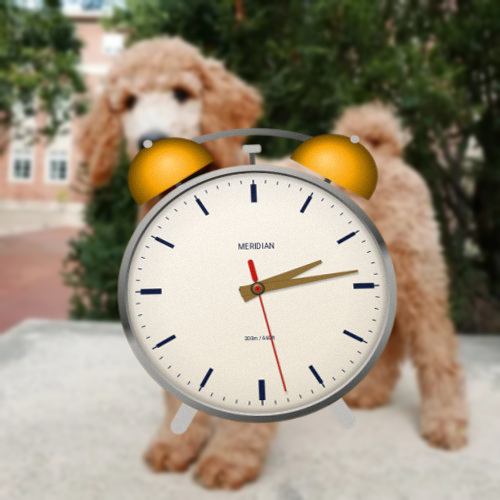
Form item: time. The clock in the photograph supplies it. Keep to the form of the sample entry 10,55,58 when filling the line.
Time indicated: 2,13,28
